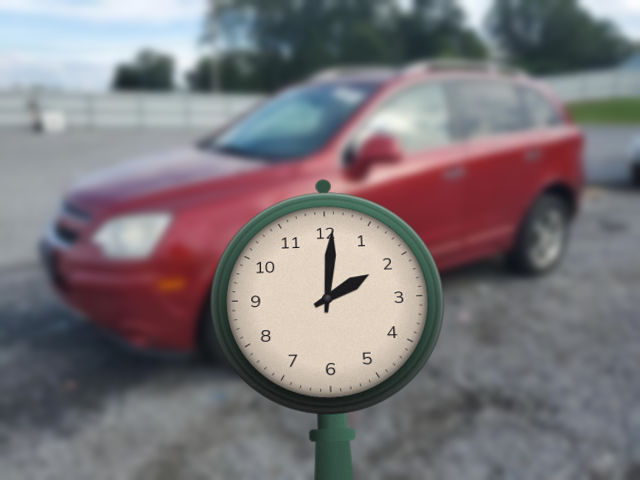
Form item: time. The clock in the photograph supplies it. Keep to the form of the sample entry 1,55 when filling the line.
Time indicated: 2,01
